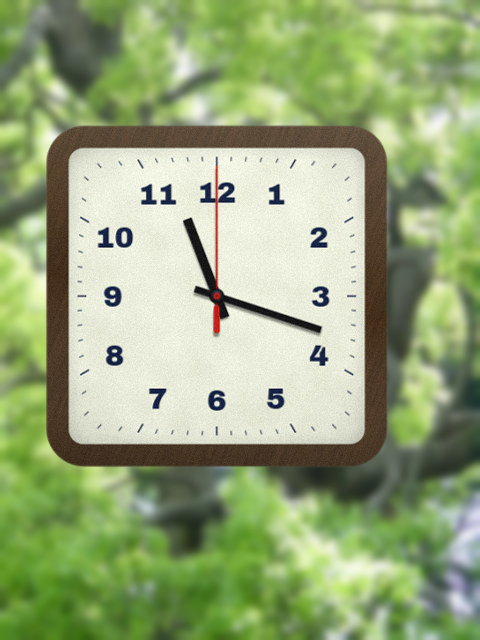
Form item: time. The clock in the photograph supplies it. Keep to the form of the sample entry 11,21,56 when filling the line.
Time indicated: 11,18,00
